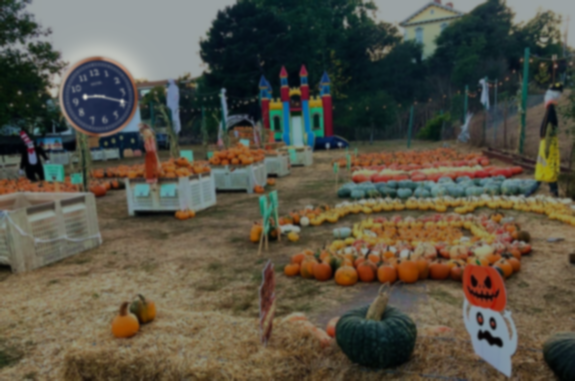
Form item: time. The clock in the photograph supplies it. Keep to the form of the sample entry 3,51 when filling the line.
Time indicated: 9,19
